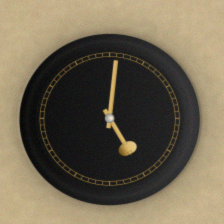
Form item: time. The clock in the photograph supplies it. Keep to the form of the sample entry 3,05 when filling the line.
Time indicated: 5,01
